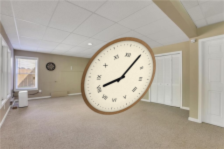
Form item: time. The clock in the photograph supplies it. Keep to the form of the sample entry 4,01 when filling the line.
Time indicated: 8,05
